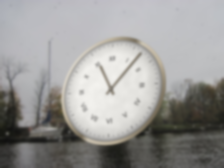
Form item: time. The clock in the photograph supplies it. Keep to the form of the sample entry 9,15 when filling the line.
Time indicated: 11,07
